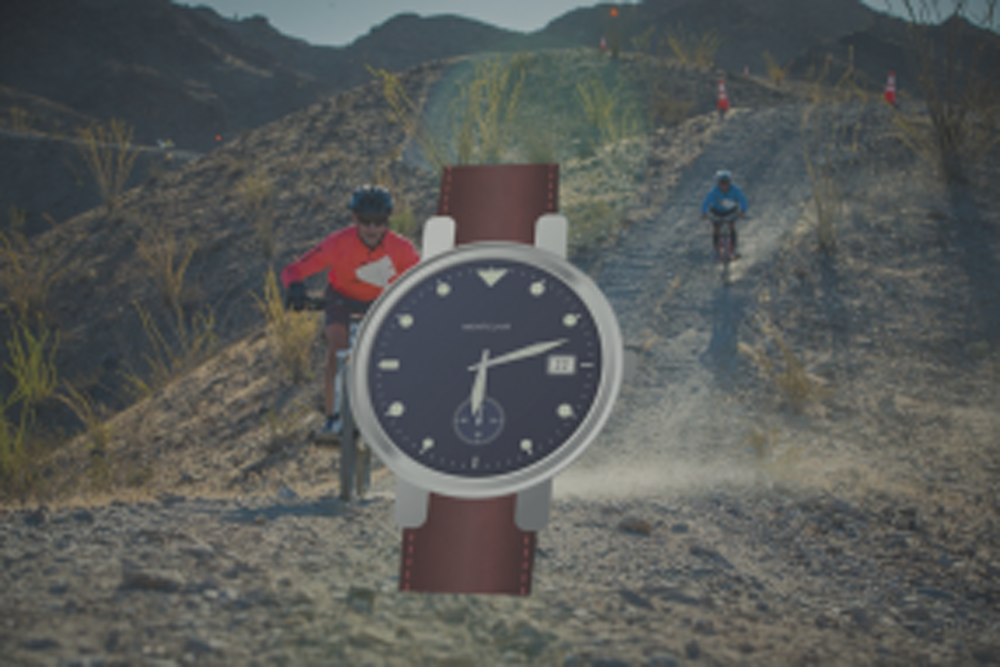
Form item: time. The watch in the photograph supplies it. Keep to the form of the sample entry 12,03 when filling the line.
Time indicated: 6,12
